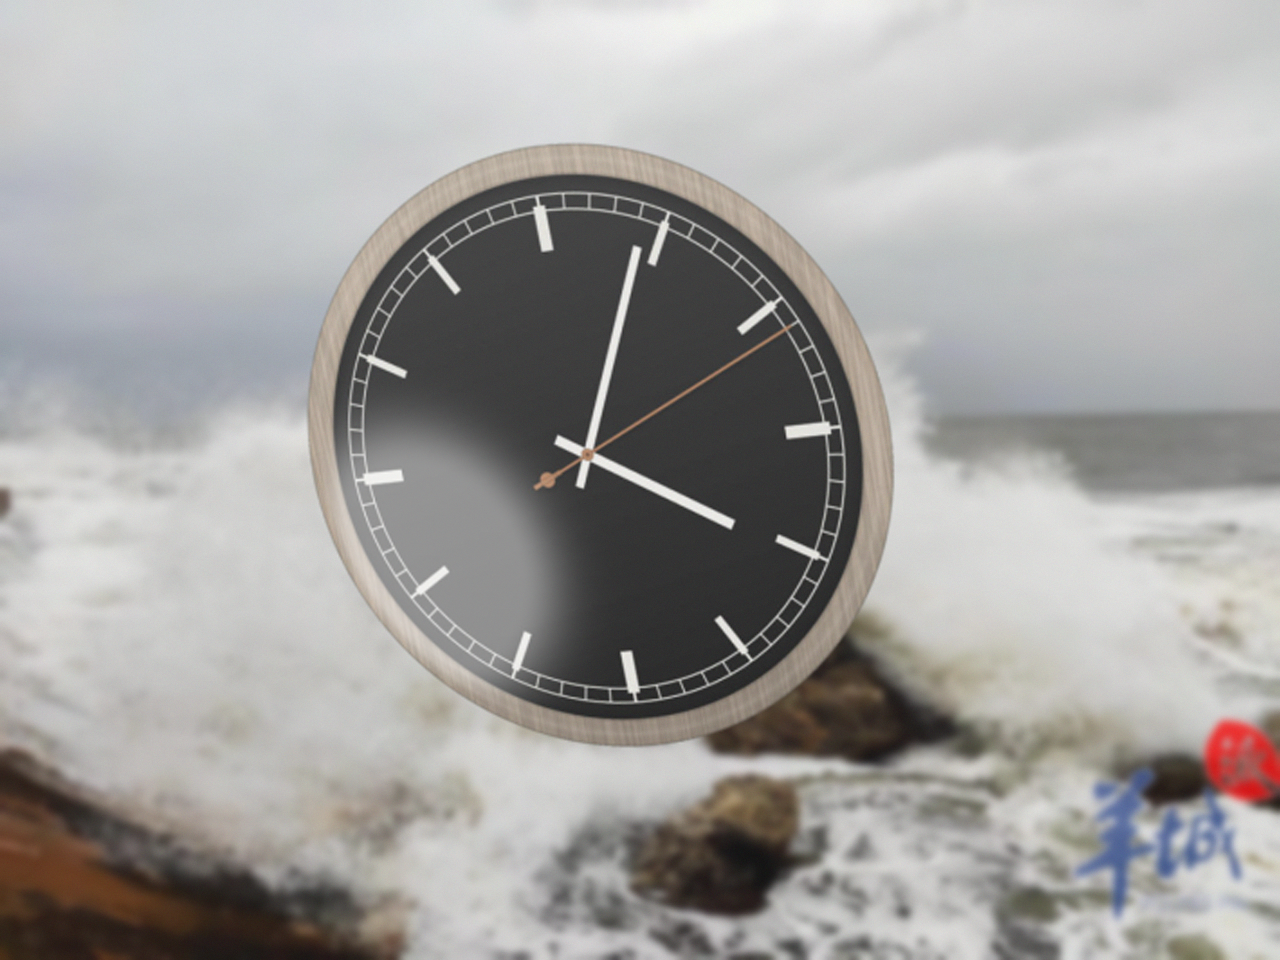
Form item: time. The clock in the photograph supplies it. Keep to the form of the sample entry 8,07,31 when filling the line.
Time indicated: 4,04,11
